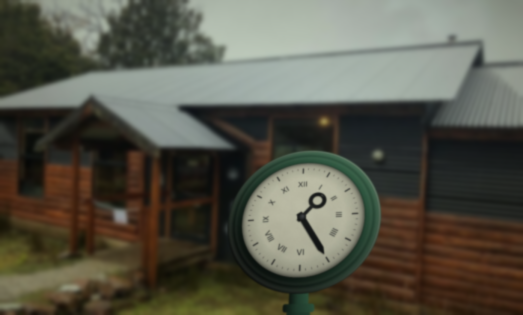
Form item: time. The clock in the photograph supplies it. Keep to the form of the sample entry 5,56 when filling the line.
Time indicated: 1,25
